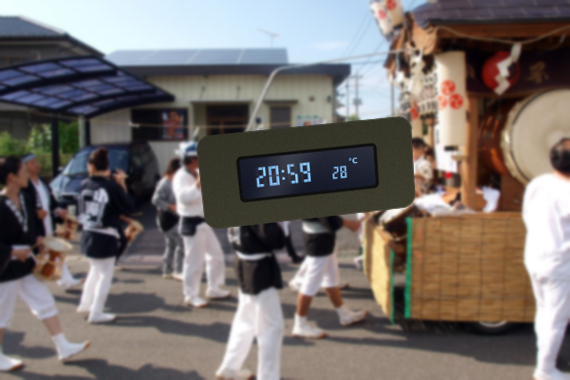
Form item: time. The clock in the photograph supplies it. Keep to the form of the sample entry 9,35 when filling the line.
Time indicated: 20,59
